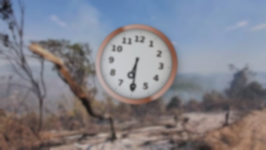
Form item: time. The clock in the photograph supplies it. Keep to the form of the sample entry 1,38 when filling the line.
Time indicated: 6,30
